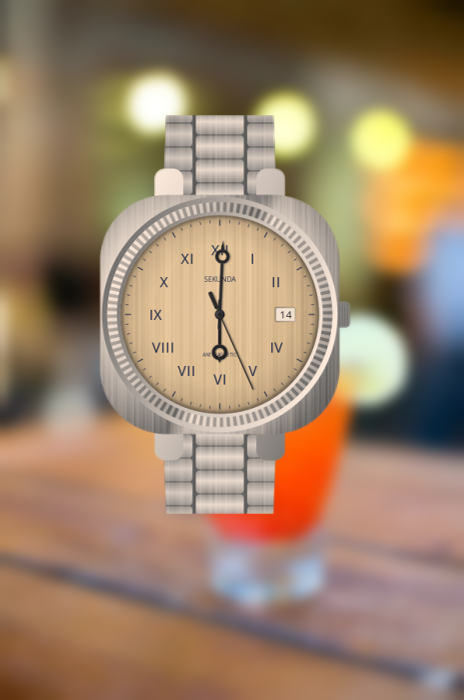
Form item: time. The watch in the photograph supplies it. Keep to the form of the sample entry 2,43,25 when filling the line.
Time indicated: 6,00,26
